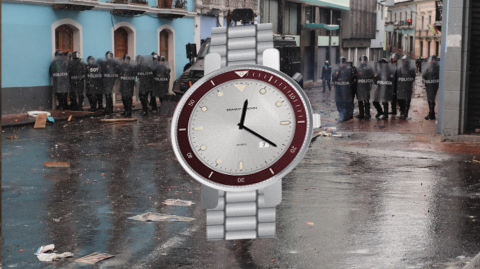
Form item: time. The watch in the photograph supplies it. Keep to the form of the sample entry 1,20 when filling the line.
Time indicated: 12,21
